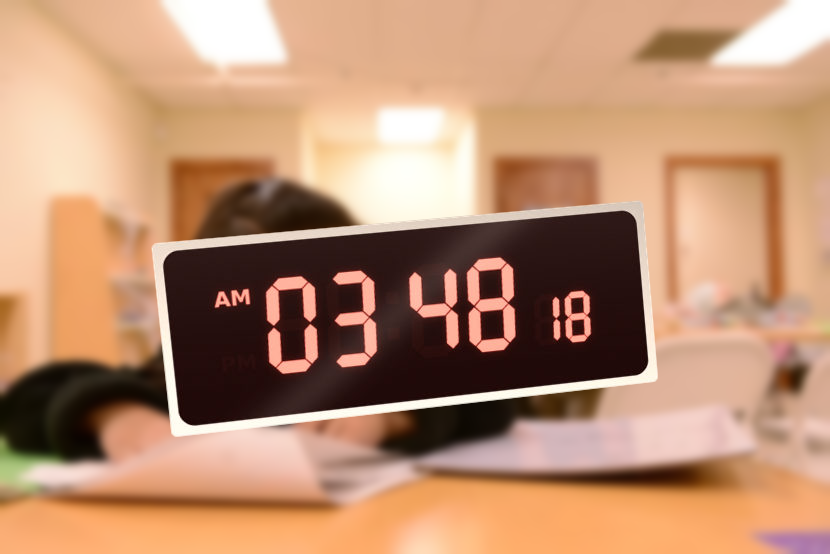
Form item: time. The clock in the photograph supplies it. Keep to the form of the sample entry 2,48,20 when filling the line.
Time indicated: 3,48,18
